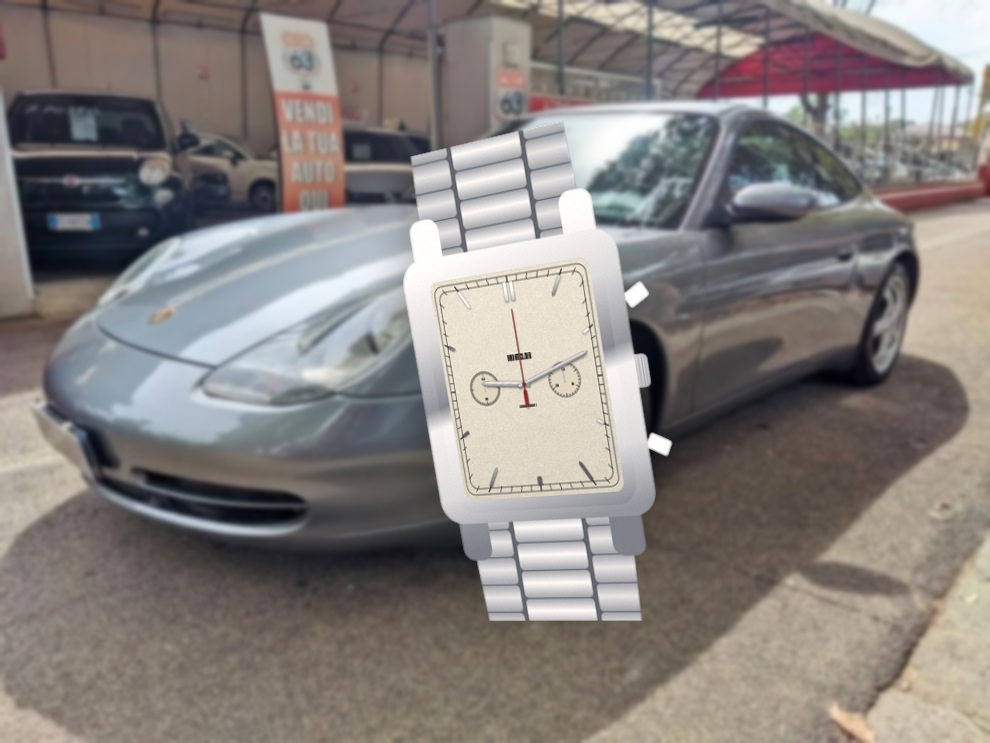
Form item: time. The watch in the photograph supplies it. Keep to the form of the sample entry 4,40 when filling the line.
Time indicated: 9,12
